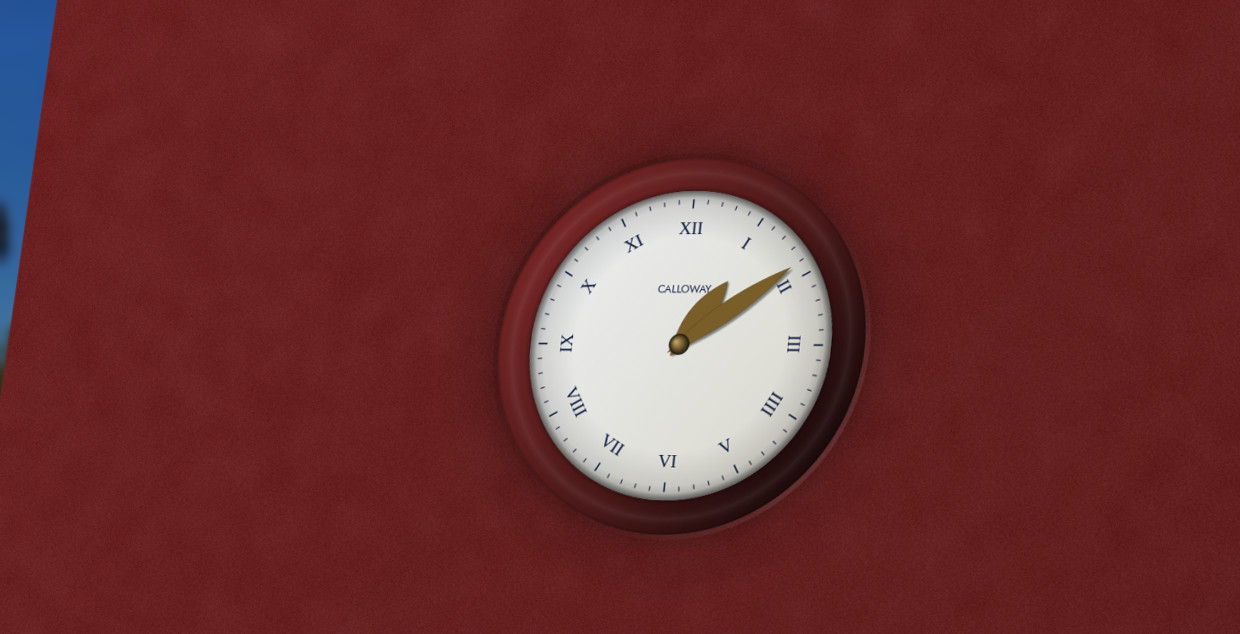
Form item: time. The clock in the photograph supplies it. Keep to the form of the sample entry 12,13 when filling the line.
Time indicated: 1,09
